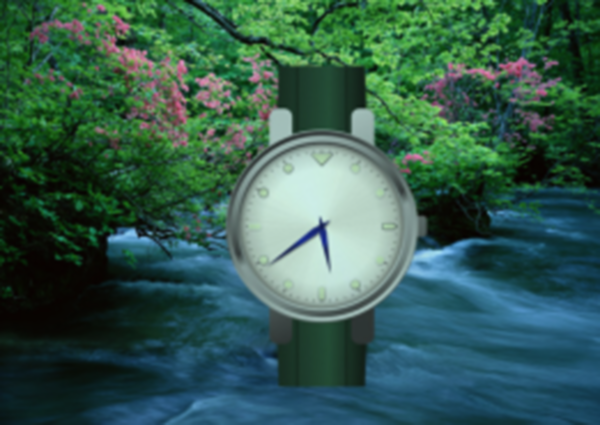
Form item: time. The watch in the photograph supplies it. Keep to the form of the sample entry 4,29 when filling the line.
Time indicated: 5,39
